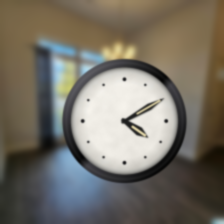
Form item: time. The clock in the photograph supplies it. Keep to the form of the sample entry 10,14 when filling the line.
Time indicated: 4,10
